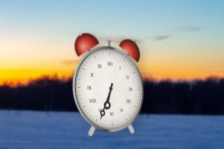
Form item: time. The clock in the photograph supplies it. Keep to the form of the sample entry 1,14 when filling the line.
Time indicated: 6,34
